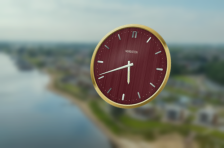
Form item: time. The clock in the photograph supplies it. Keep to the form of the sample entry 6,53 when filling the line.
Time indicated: 5,41
